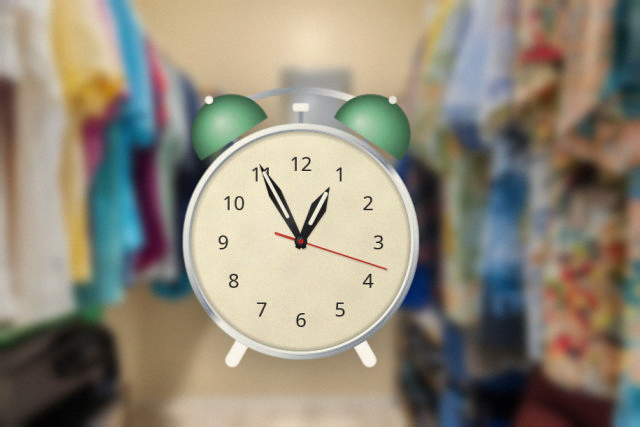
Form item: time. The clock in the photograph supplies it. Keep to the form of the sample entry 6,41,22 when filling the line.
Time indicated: 12,55,18
